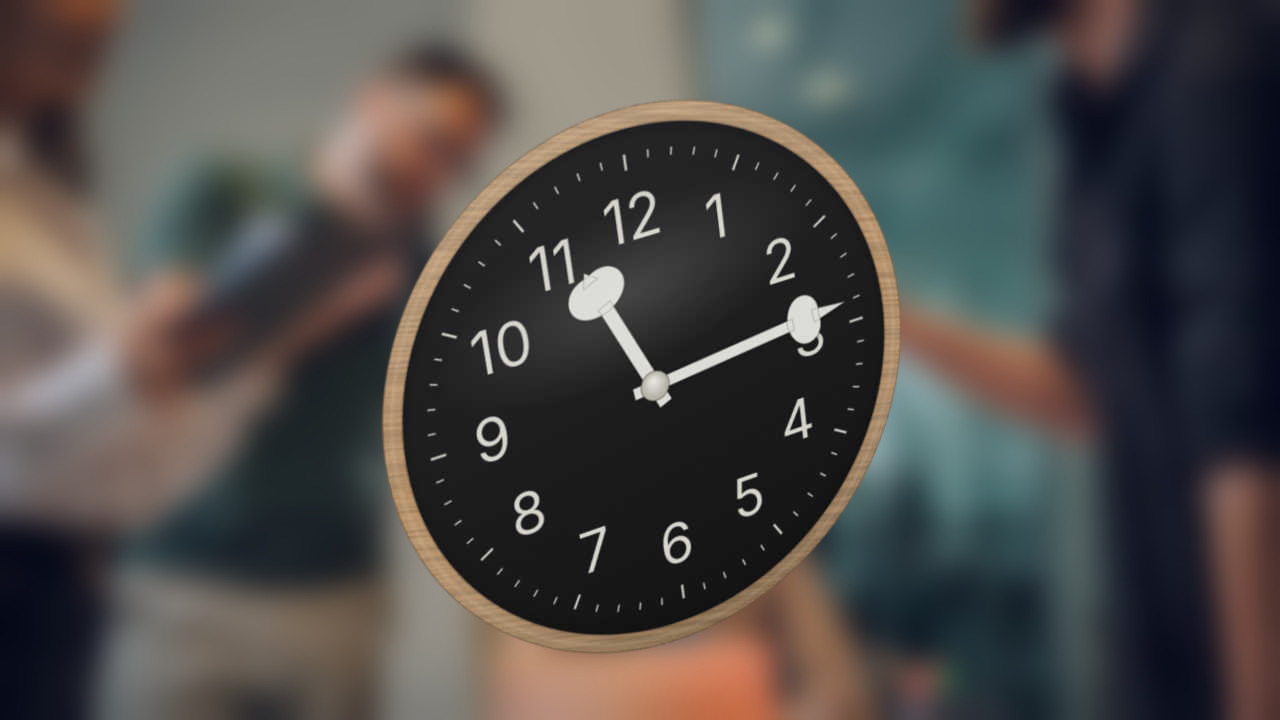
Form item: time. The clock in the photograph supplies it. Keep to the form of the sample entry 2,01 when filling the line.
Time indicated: 11,14
